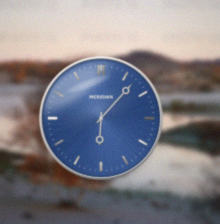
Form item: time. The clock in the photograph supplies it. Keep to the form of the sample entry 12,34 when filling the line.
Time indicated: 6,07
